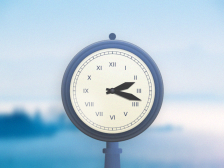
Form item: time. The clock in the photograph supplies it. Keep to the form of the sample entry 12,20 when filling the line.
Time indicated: 2,18
